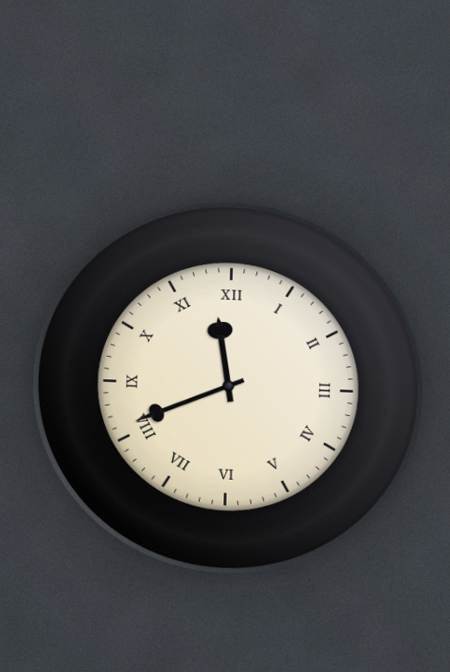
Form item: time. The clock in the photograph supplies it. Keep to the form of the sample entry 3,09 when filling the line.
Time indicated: 11,41
